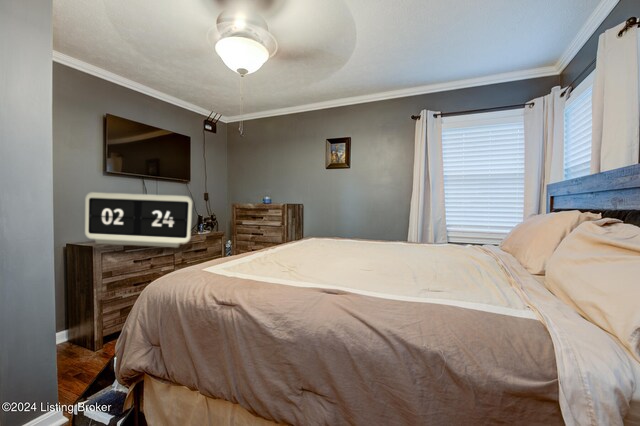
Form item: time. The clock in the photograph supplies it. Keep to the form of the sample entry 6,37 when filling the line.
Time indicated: 2,24
